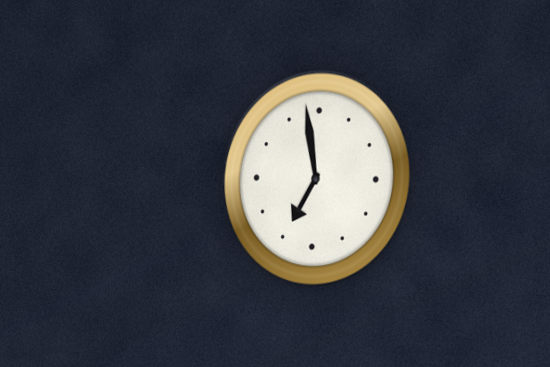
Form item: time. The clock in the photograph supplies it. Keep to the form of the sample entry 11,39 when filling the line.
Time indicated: 6,58
